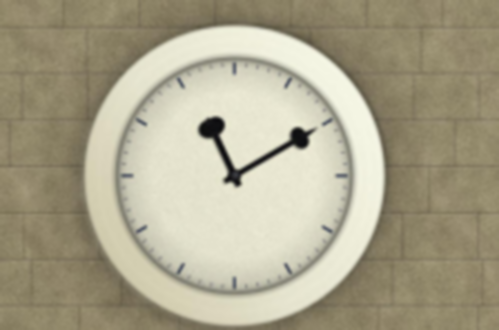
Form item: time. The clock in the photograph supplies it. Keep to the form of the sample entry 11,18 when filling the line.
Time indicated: 11,10
